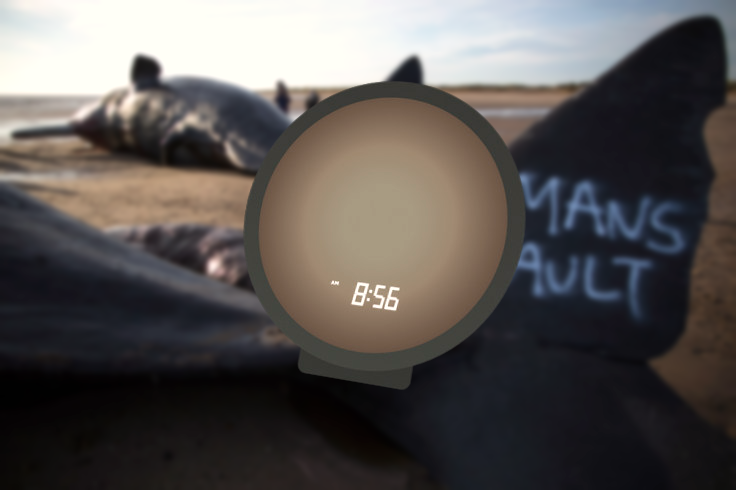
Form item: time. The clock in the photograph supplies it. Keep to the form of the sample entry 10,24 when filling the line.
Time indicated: 8,56
